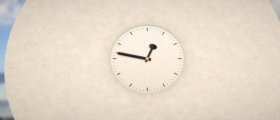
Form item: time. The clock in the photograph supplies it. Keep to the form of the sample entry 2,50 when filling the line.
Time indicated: 12,47
